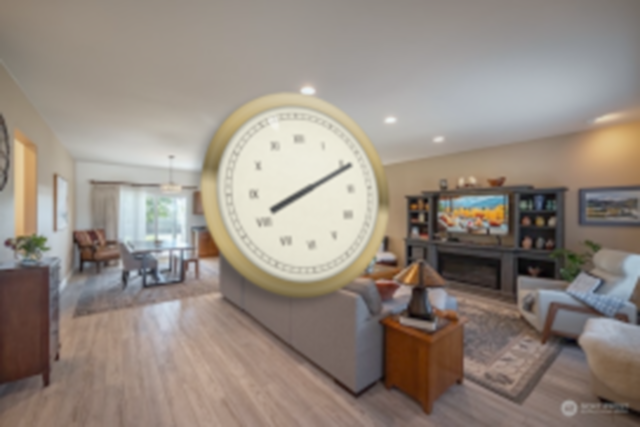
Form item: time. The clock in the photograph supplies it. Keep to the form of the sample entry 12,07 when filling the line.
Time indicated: 8,11
